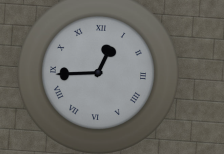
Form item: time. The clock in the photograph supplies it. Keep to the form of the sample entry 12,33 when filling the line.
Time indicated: 12,44
